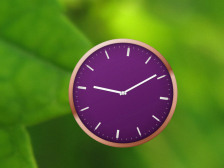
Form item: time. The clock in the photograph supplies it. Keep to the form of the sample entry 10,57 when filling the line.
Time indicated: 9,09
